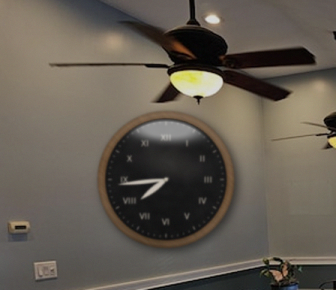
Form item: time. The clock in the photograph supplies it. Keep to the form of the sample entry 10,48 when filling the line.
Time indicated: 7,44
